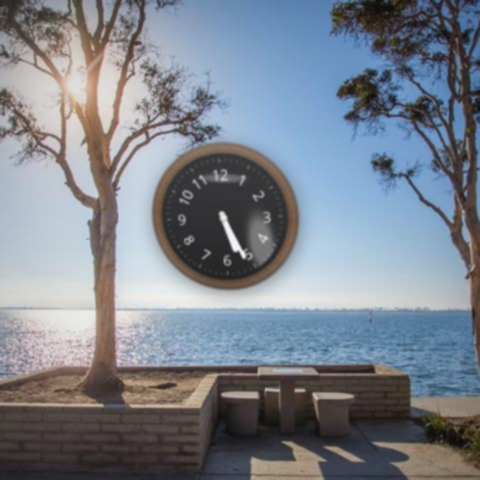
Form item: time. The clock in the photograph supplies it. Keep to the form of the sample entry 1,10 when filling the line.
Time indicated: 5,26
